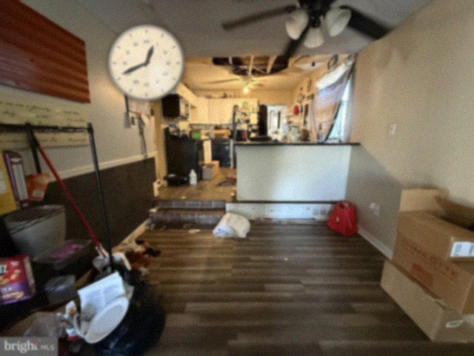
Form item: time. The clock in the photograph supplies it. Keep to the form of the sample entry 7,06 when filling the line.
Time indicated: 12,41
